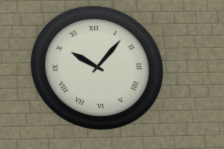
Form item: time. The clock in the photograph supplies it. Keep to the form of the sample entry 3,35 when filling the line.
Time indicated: 10,07
